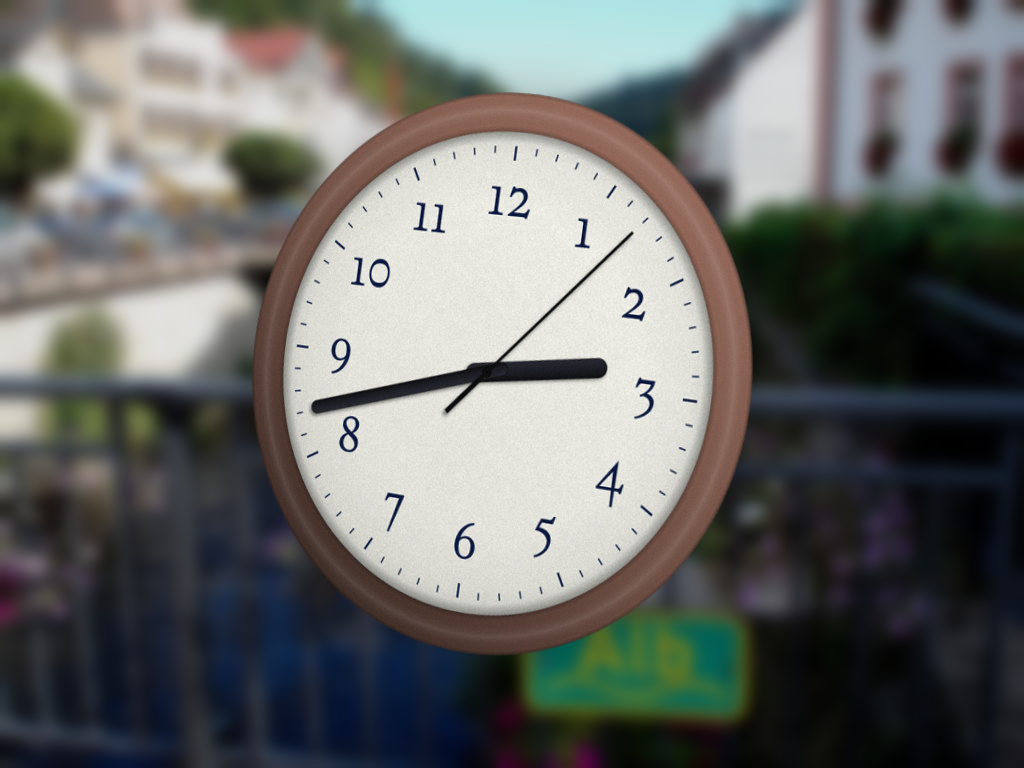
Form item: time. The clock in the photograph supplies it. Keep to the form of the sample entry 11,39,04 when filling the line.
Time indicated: 2,42,07
